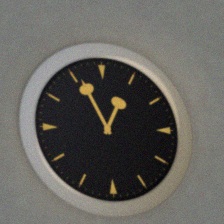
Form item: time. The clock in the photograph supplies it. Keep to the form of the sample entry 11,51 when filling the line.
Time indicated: 12,56
